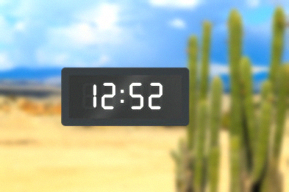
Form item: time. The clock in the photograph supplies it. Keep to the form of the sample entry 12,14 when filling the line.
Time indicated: 12,52
